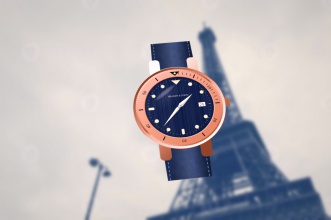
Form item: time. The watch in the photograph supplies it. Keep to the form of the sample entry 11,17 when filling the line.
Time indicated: 1,37
